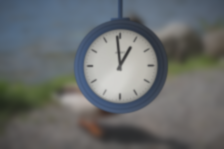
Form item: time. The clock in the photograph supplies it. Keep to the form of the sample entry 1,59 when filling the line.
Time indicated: 12,59
